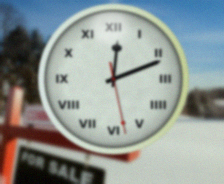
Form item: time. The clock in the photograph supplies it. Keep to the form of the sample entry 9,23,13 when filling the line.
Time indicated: 12,11,28
